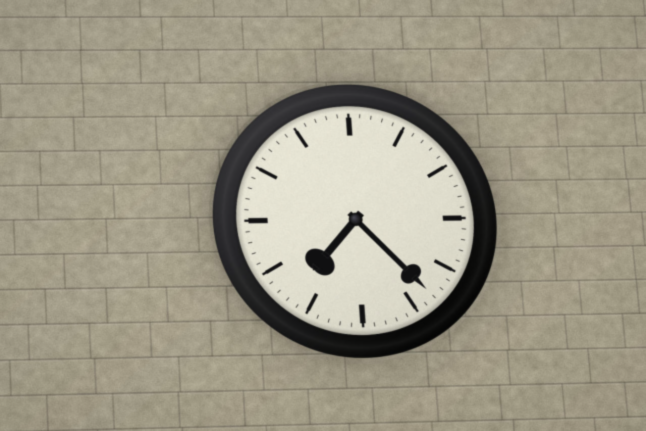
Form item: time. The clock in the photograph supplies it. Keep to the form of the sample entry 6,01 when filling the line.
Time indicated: 7,23
